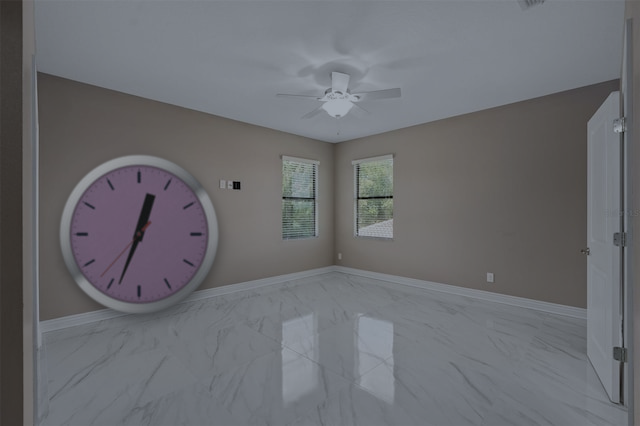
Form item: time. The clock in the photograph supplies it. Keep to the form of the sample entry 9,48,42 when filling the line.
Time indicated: 12,33,37
